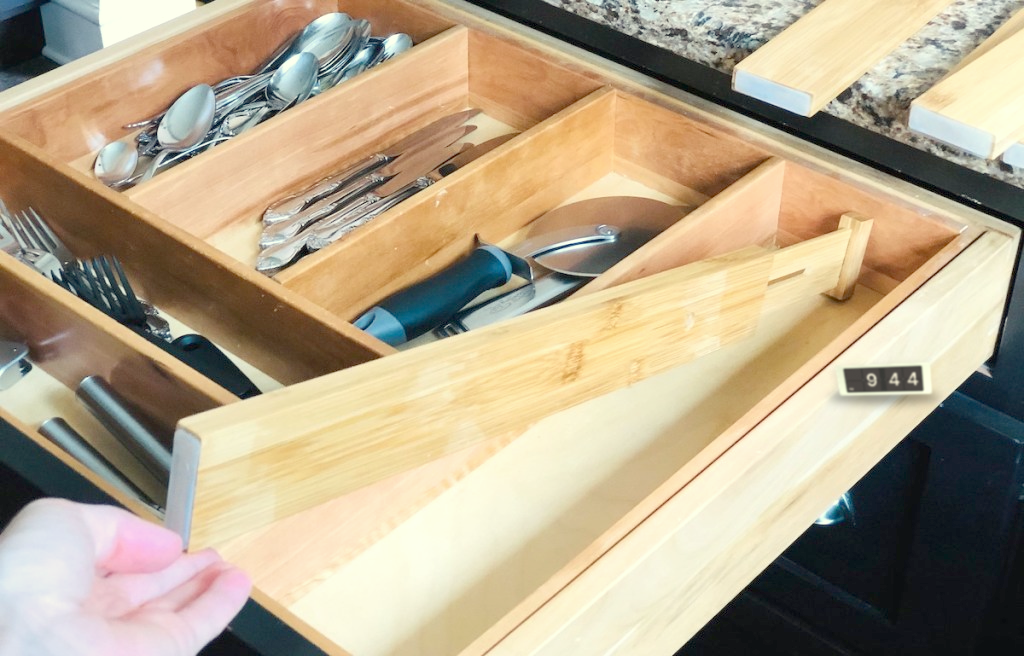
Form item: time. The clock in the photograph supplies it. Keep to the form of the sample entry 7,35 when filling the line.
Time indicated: 9,44
